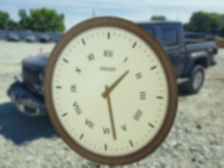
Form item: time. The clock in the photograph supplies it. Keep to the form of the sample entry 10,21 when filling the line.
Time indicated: 1,28
